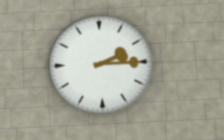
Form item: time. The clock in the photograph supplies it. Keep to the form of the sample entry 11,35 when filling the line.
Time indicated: 2,15
